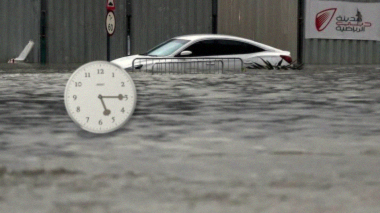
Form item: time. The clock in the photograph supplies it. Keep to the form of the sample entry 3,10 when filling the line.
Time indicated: 5,15
